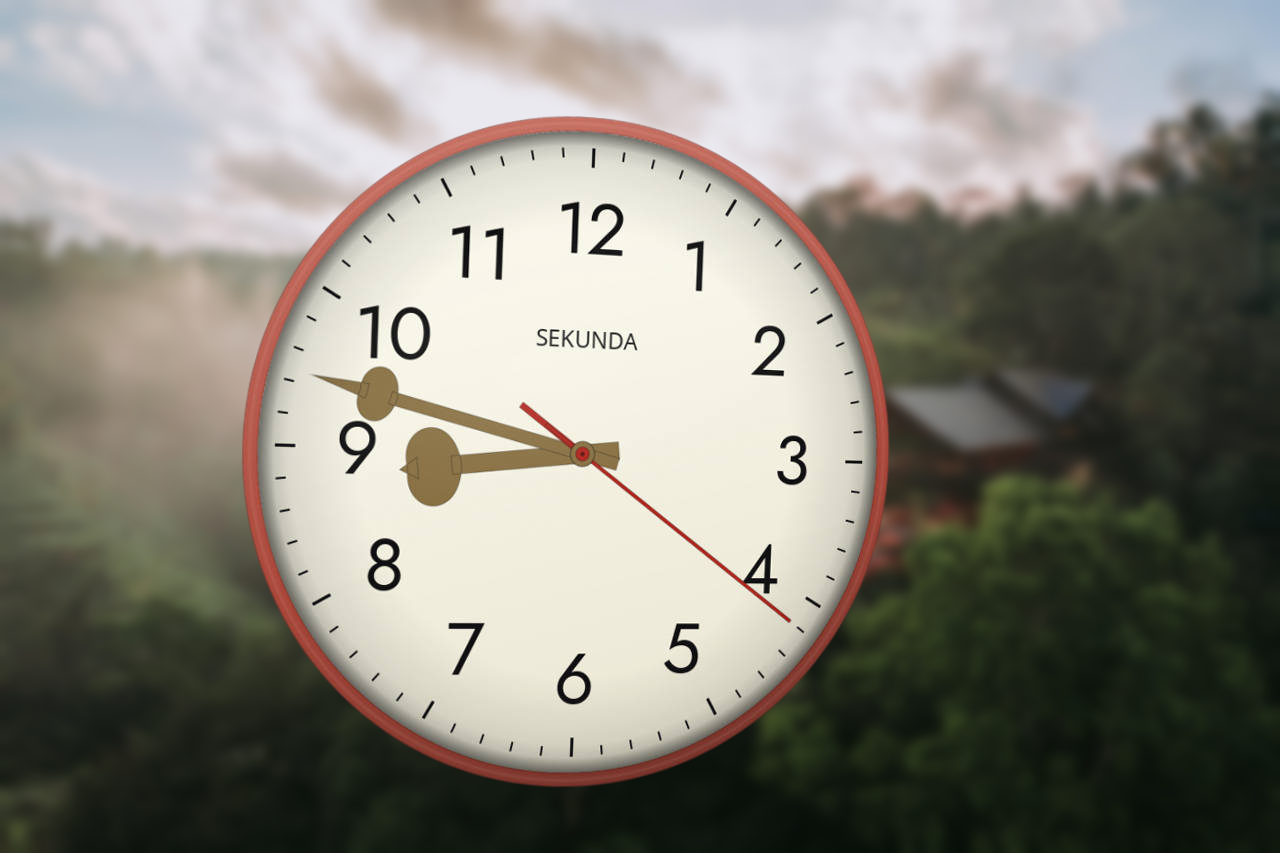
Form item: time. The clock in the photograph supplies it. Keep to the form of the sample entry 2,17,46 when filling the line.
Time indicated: 8,47,21
